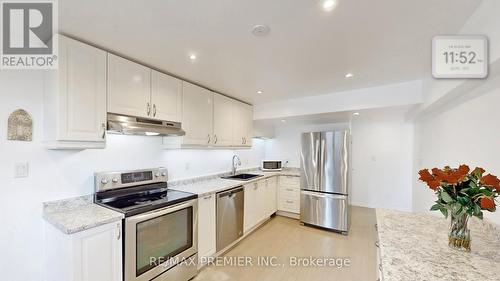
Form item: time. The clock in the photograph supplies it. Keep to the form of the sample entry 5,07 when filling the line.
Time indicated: 11,52
